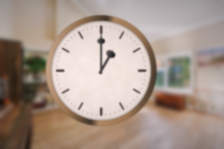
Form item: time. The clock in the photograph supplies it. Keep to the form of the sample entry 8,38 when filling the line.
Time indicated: 1,00
